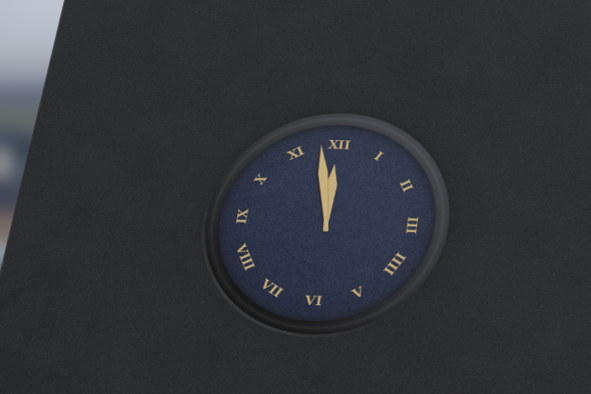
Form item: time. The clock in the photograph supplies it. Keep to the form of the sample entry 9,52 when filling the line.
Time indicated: 11,58
